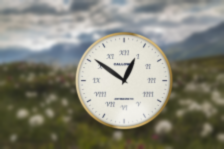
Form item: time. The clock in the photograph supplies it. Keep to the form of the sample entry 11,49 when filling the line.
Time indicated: 12,51
